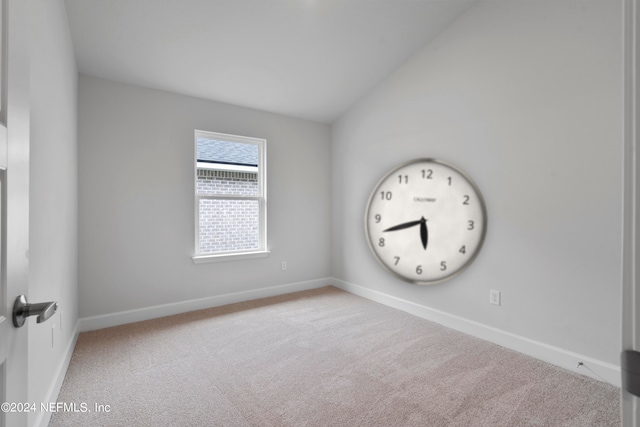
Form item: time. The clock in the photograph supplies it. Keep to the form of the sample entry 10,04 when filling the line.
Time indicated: 5,42
